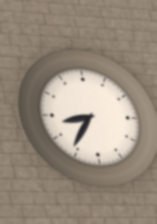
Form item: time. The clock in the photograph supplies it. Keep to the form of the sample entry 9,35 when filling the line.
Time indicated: 8,36
